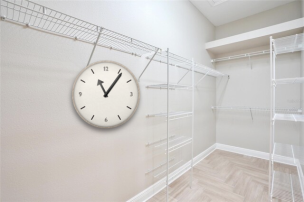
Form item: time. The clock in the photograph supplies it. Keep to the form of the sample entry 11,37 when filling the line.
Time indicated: 11,06
